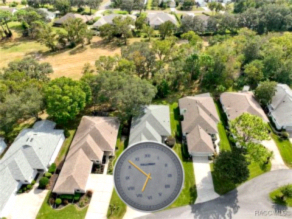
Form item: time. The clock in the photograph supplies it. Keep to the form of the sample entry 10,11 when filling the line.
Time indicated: 6,52
